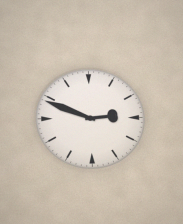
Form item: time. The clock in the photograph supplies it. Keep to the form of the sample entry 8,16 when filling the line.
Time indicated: 2,49
